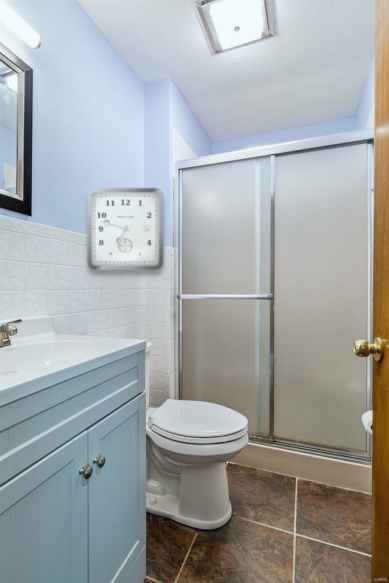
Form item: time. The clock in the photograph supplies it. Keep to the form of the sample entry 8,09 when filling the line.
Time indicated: 6,48
